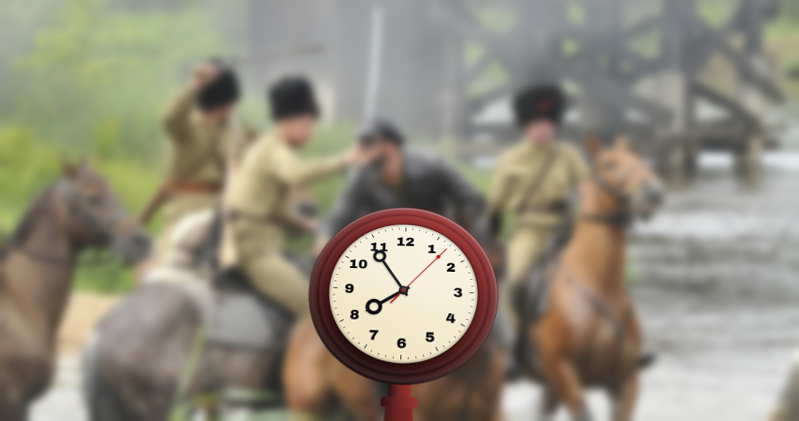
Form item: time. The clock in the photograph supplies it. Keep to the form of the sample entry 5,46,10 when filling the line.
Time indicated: 7,54,07
